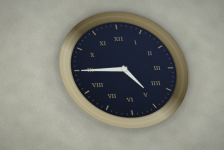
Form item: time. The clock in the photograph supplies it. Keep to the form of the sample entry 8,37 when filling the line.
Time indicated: 4,45
